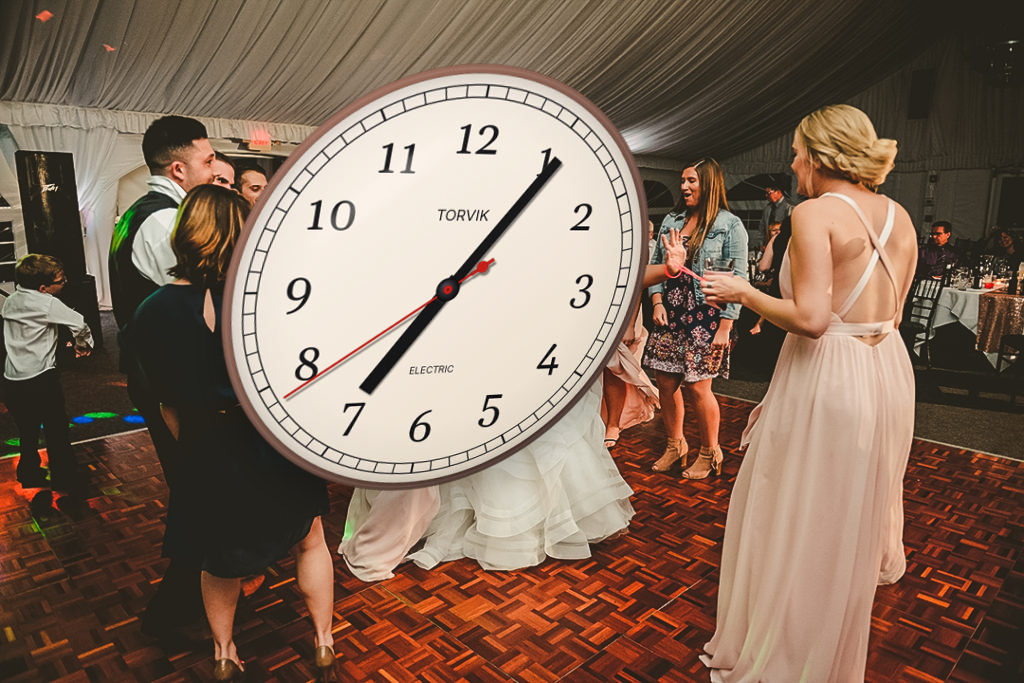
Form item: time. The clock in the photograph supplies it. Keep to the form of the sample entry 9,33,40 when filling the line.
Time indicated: 7,05,39
